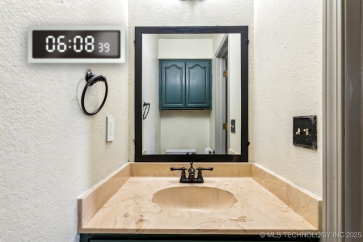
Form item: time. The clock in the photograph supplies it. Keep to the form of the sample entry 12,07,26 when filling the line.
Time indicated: 6,08,39
